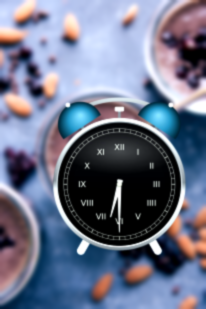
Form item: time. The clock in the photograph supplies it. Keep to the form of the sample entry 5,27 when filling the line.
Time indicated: 6,30
